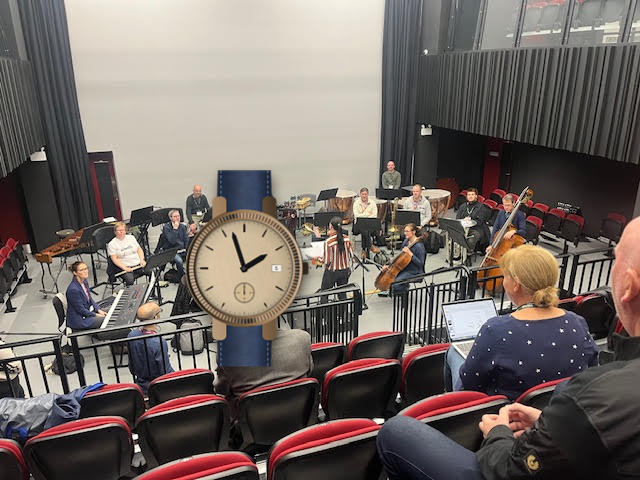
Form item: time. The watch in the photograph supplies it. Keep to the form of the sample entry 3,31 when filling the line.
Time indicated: 1,57
